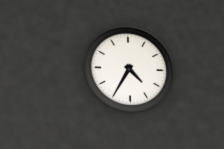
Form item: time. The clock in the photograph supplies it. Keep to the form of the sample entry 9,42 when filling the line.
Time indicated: 4,35
